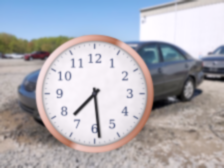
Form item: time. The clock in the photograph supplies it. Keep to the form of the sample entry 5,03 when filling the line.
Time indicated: 7,29
